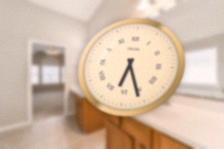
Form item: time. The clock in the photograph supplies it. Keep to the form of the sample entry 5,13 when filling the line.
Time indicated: 6,26
